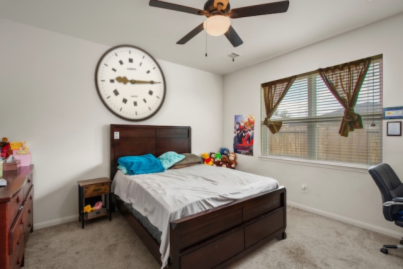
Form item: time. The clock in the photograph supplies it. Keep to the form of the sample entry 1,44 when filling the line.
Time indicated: 9,15
